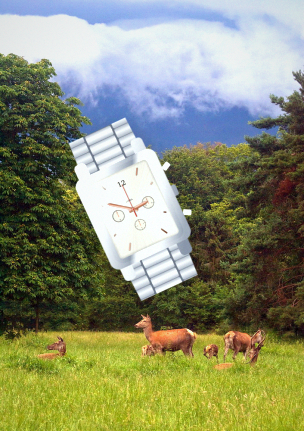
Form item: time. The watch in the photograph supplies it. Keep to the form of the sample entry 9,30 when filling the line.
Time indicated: 2,51
